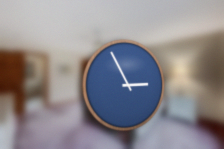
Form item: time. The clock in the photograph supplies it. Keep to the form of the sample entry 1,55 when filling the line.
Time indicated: 2,55
